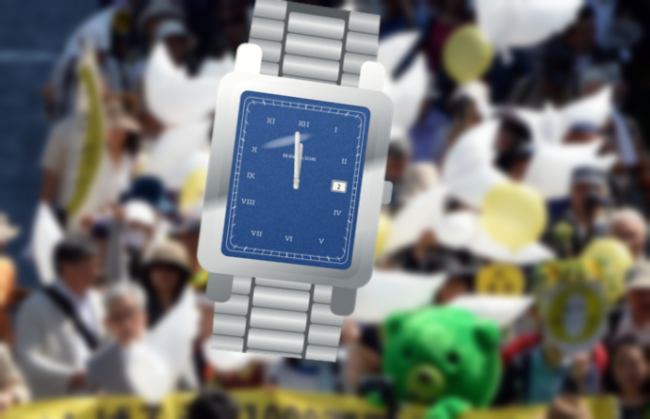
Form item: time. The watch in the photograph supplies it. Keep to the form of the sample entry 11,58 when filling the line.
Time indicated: 11,59
